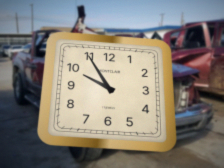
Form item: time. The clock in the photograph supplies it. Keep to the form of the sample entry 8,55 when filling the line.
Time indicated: 9,55
